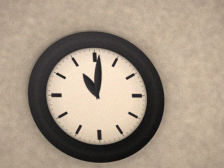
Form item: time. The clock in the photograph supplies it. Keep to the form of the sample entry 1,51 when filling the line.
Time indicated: 11,01
